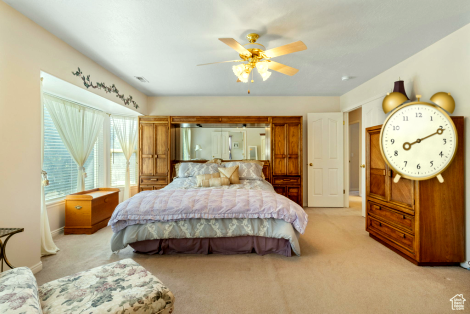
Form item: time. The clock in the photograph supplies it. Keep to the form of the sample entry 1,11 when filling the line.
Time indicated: 8,11
